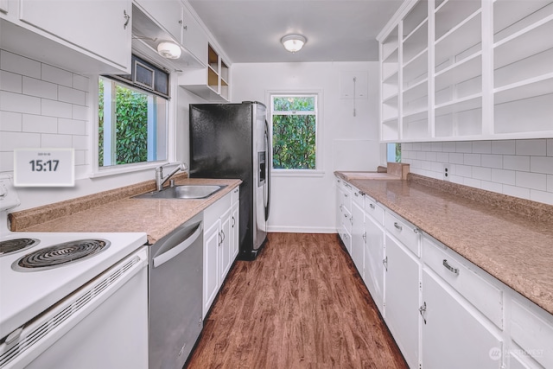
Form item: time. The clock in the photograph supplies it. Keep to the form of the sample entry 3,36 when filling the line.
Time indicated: 15,17
